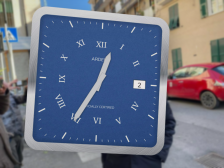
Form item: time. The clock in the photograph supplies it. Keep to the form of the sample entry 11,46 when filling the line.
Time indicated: 12,35
